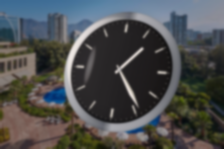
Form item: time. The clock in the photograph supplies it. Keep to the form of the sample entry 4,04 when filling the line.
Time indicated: 1,24
